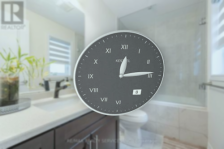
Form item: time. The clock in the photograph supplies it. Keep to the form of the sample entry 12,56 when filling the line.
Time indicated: 12,14
